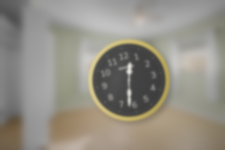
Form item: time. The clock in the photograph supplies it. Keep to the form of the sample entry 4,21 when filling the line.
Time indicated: 12,32
